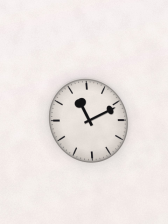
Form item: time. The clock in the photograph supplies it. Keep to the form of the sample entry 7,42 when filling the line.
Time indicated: 11,11
